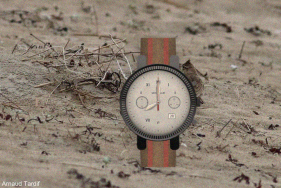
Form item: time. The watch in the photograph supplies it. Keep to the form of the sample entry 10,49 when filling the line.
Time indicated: 8,00
